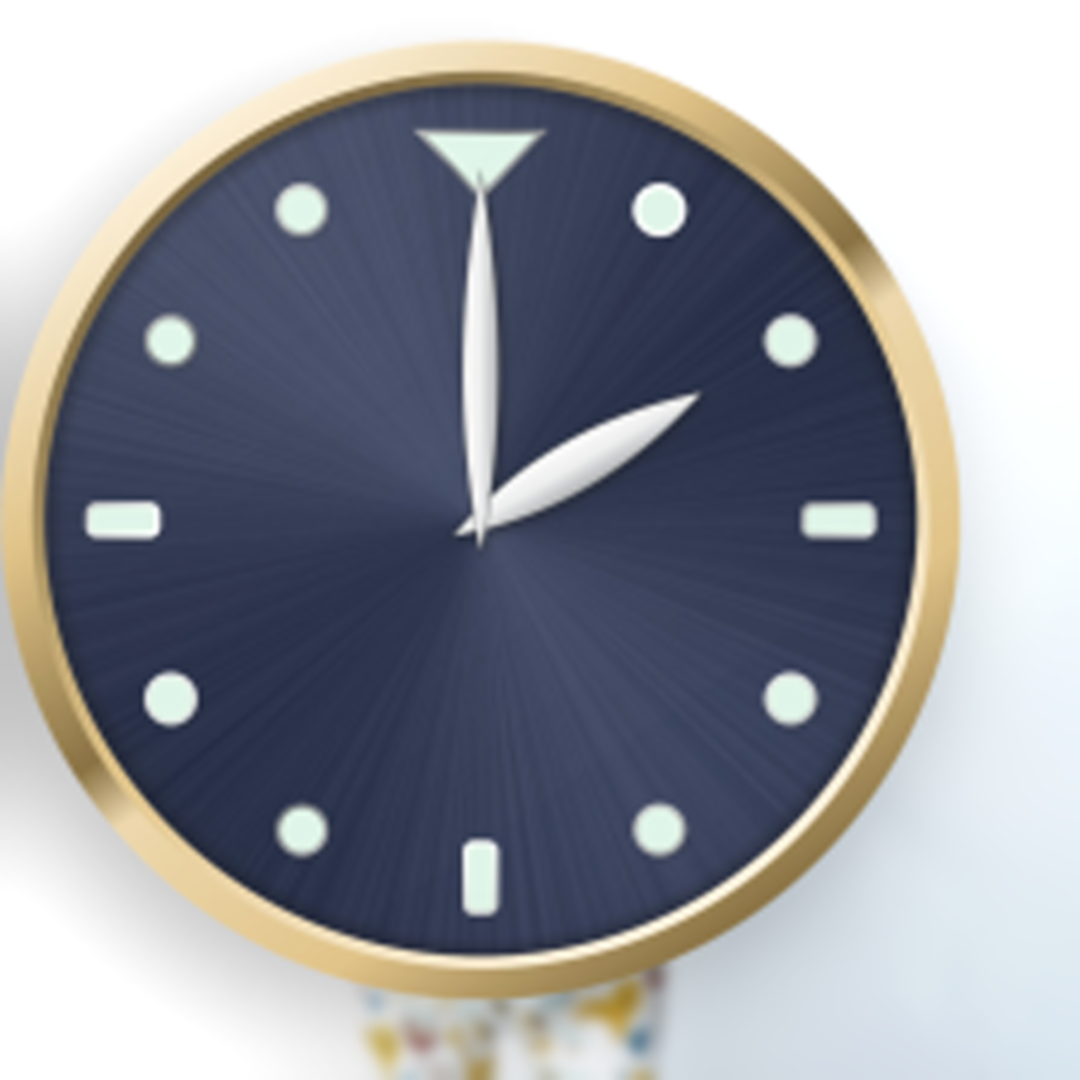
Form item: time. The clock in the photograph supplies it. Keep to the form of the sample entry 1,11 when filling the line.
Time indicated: 2,00
